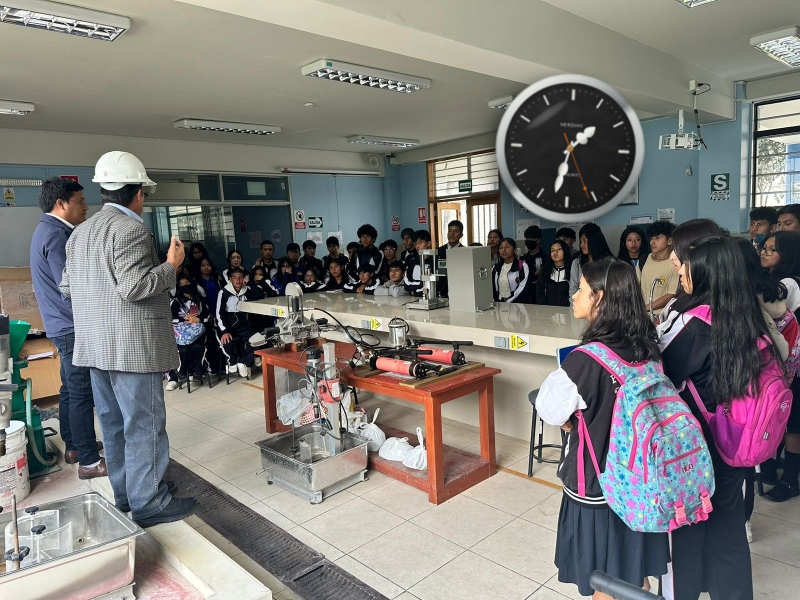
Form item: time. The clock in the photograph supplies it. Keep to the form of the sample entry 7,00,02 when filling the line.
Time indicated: 1,32,26
